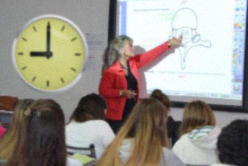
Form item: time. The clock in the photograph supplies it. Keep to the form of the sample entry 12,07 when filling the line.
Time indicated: 9,00
